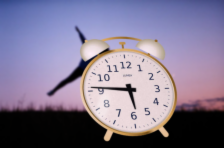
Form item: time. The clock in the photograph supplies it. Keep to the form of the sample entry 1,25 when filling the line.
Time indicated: 5,46
